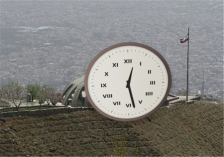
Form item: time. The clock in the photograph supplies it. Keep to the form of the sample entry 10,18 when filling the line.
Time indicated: 12,28
